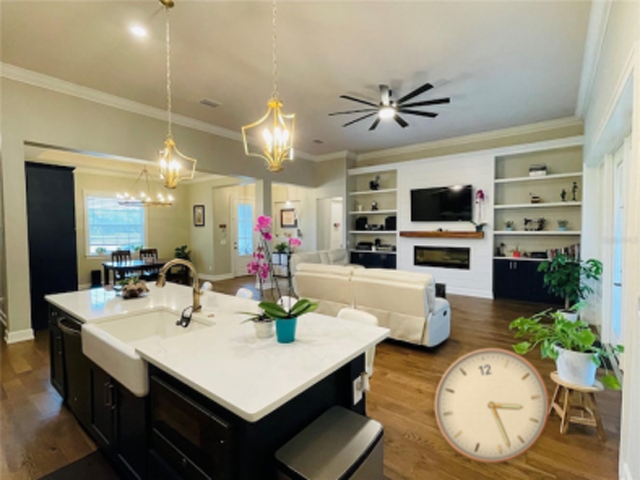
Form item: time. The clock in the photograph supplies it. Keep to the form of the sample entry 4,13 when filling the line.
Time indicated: 3,28
